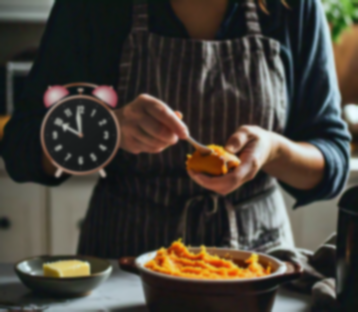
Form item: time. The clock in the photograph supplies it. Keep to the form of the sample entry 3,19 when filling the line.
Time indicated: 9,59
